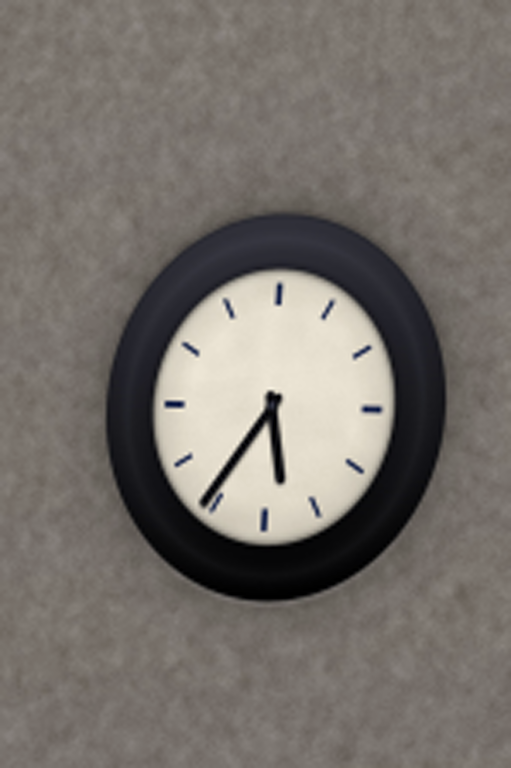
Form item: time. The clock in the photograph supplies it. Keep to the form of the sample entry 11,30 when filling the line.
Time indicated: 5,36
